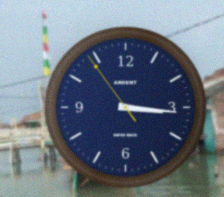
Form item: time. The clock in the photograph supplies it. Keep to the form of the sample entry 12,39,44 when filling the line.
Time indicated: 3,15,54
